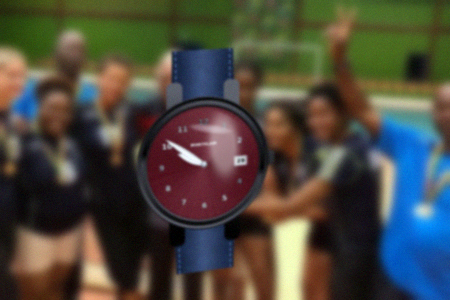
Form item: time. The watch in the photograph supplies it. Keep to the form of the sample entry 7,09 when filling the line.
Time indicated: 9,51
